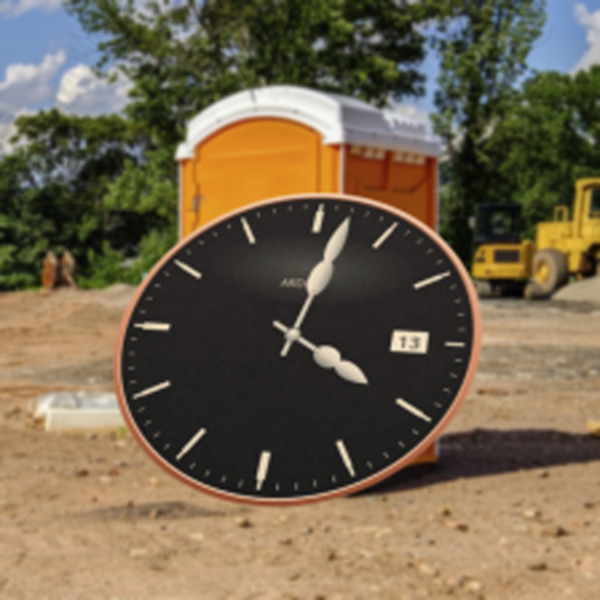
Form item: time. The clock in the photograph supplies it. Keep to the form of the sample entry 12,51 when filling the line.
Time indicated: 4,02
